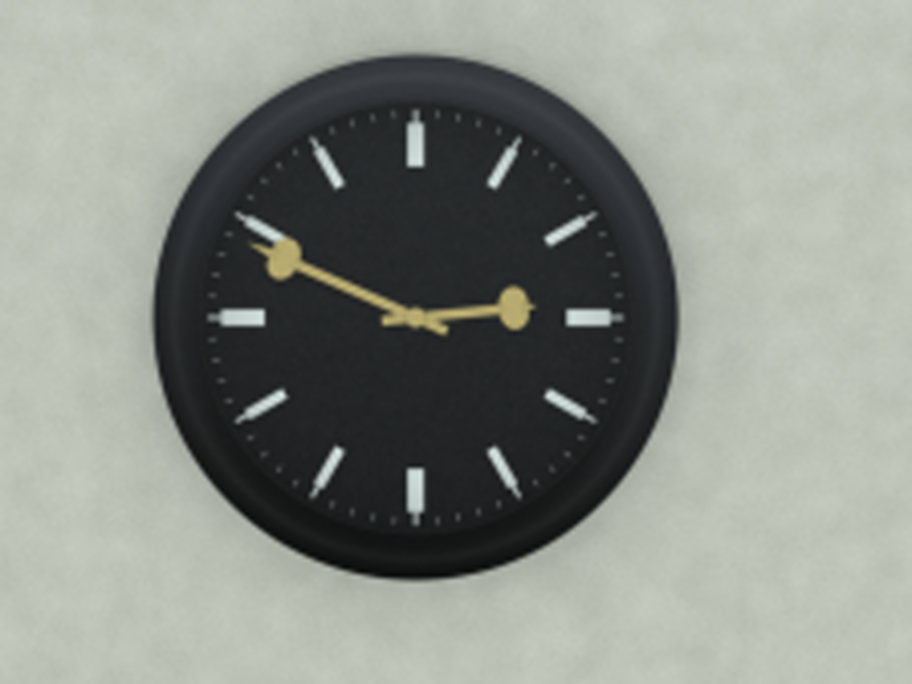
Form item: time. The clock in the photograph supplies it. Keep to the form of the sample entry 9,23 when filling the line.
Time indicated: 2,49
